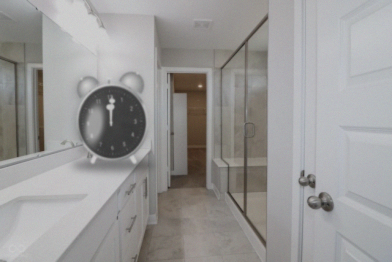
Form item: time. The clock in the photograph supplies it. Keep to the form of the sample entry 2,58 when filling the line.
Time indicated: 12,01
